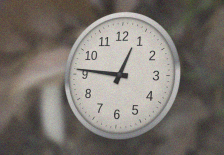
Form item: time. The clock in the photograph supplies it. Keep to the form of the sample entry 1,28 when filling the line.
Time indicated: 12,46
